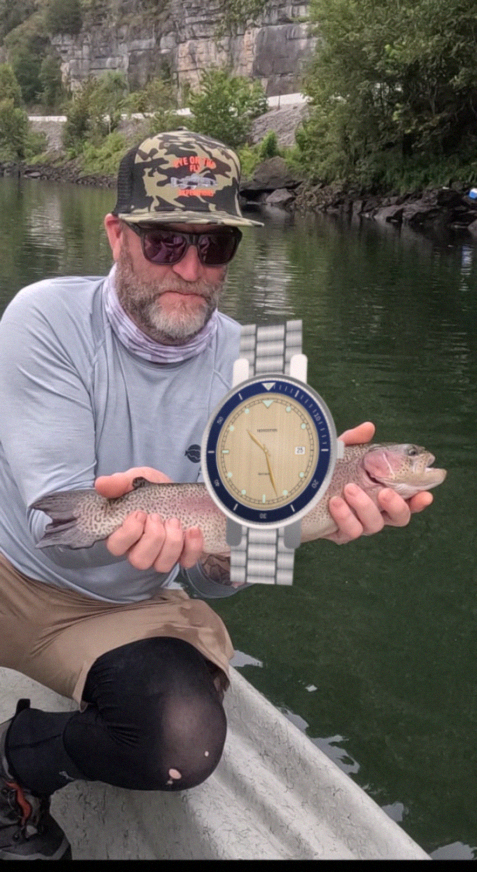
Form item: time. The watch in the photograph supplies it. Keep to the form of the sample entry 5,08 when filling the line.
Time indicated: 10,27
